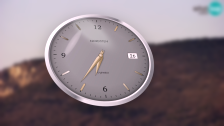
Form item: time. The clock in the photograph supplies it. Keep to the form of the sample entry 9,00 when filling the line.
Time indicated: 6,36
